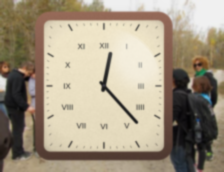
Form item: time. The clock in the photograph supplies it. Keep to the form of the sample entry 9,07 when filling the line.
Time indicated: 12,23
